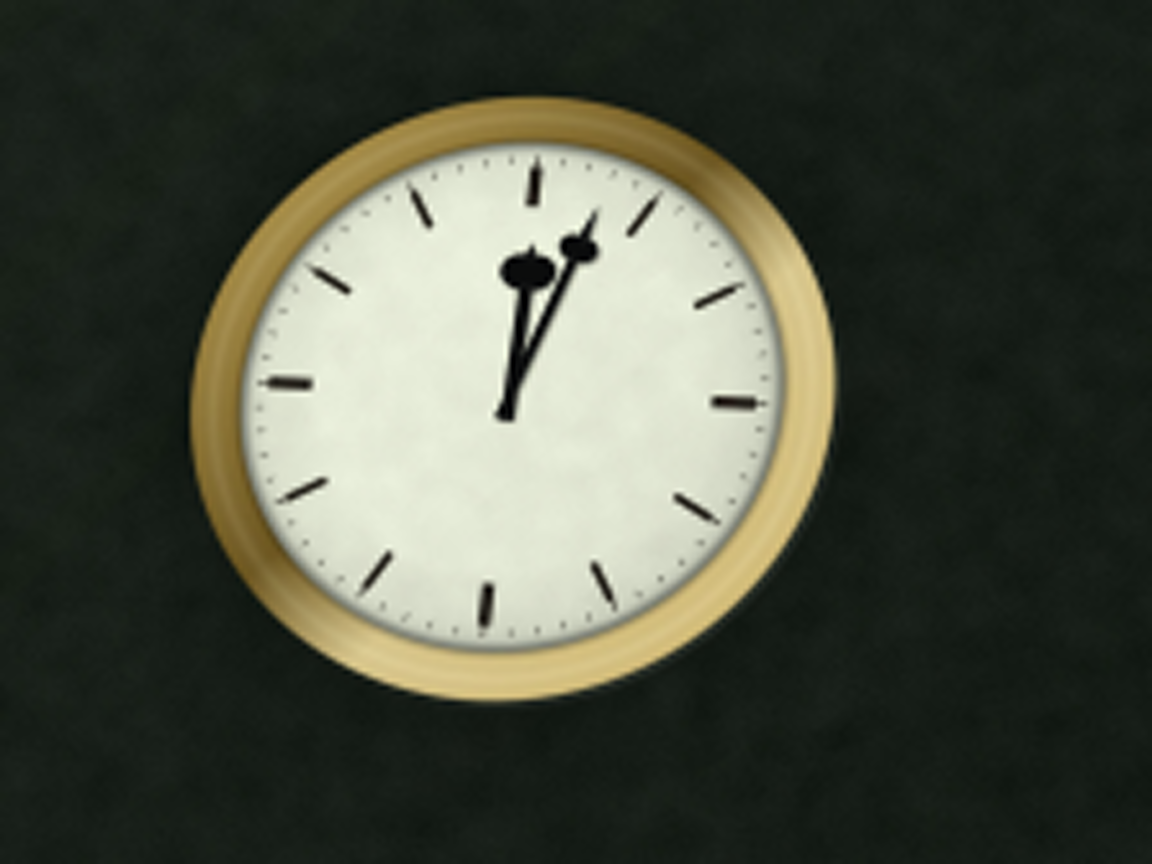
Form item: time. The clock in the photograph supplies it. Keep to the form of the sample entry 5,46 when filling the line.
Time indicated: 12,03
